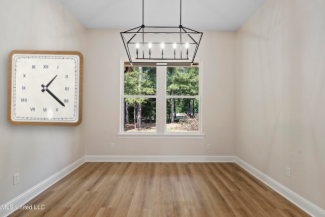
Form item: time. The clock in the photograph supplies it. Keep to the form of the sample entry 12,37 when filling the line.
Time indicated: 1,22
